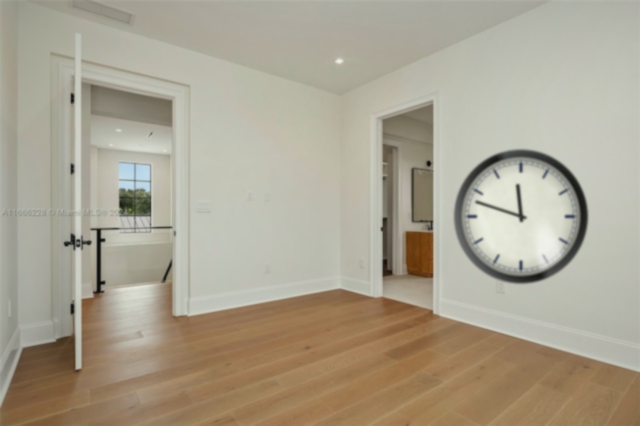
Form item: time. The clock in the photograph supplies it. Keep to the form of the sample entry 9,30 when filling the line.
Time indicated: 11,48
